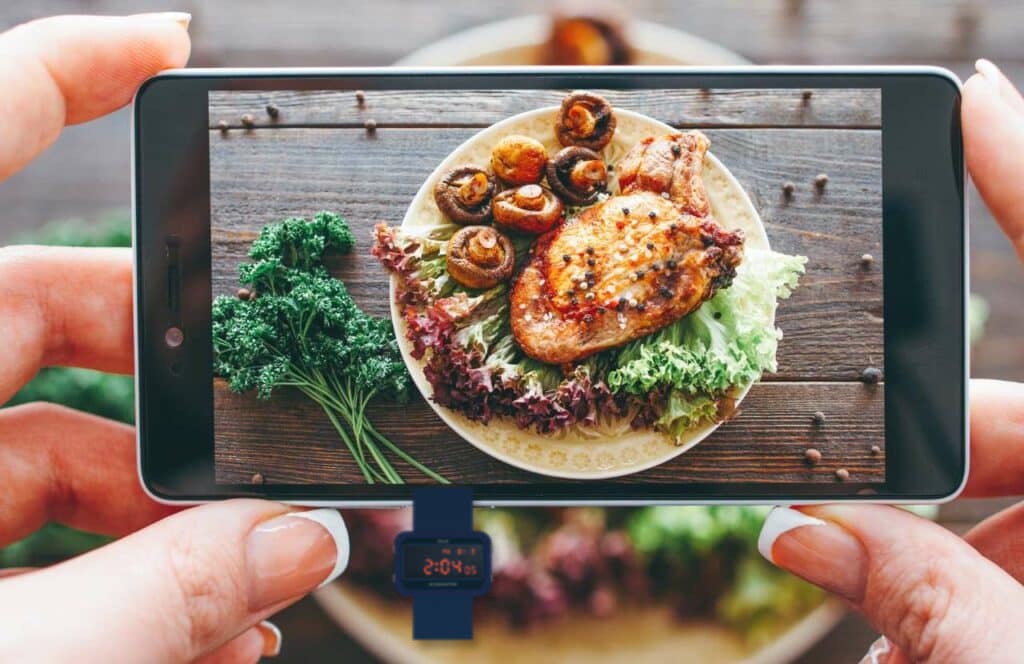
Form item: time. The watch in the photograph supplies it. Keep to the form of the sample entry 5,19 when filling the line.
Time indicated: 2,04
